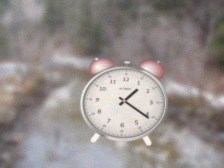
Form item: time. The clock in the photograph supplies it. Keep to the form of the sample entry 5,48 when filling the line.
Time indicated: 1,21
